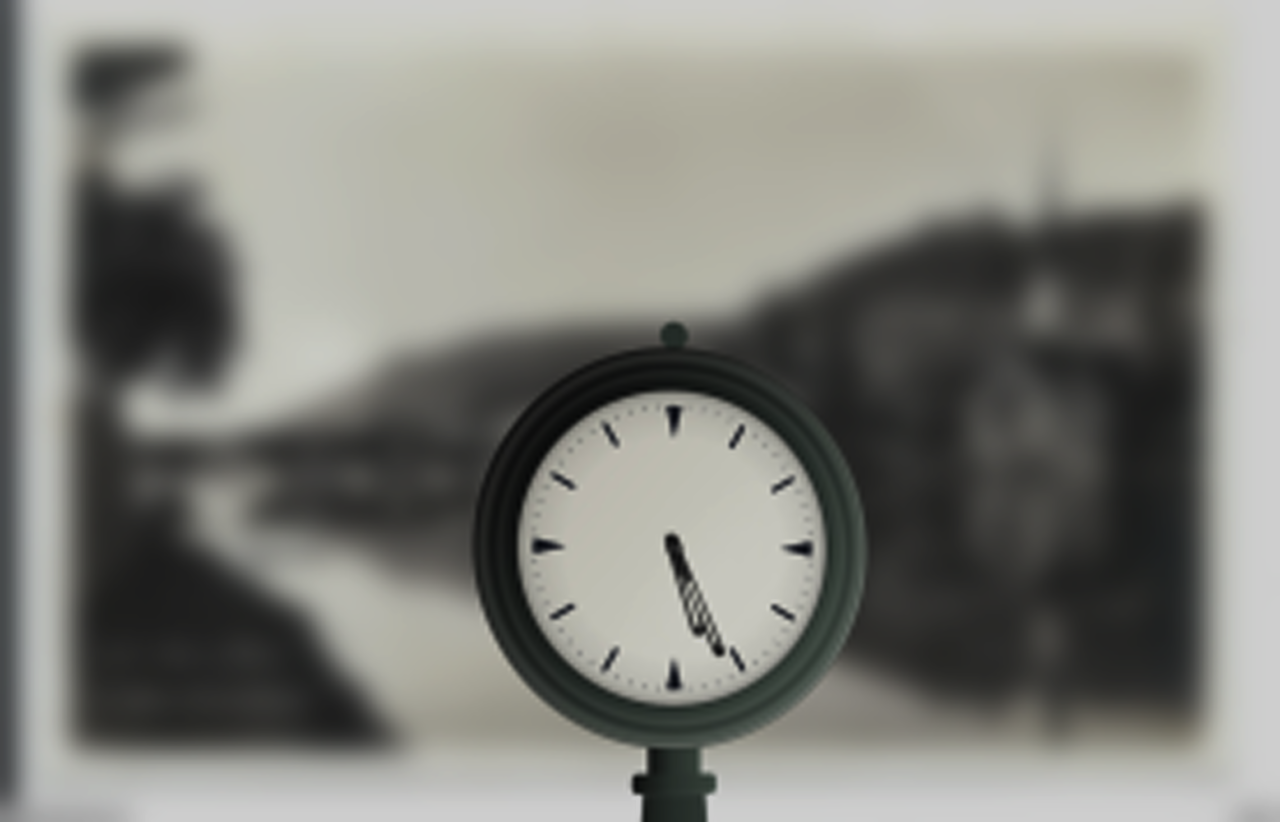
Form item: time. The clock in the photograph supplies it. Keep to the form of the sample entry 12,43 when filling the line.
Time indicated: 5,26
